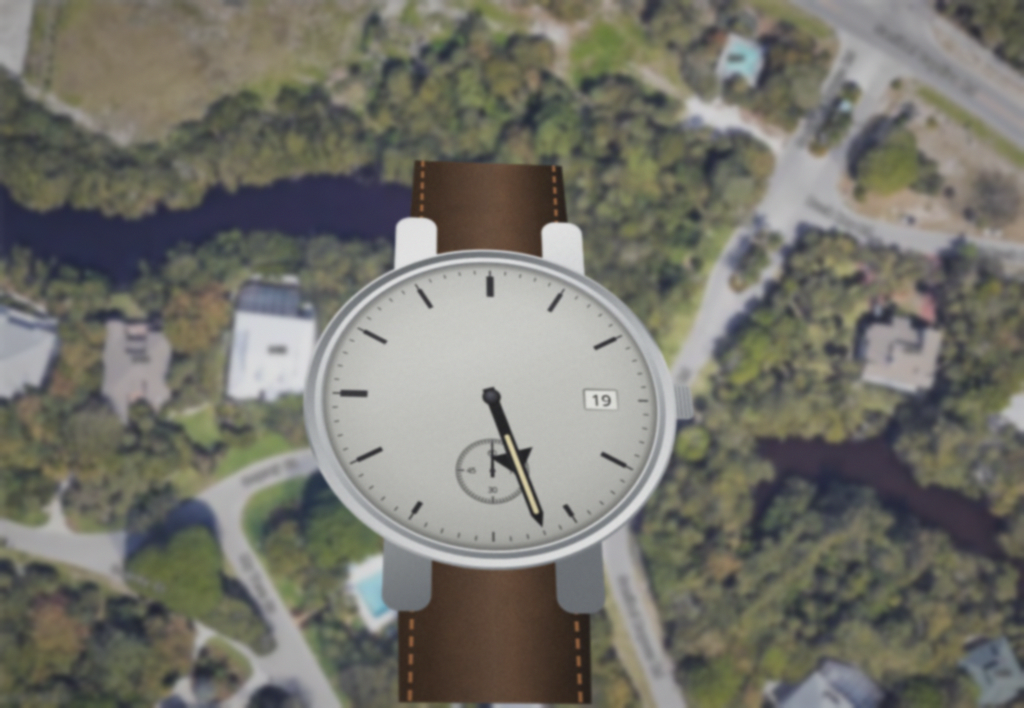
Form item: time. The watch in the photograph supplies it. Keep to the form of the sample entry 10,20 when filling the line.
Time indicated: 5,27
